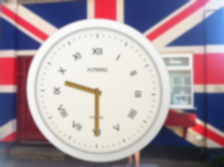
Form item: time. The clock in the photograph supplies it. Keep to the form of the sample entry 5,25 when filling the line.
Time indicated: 9,30
